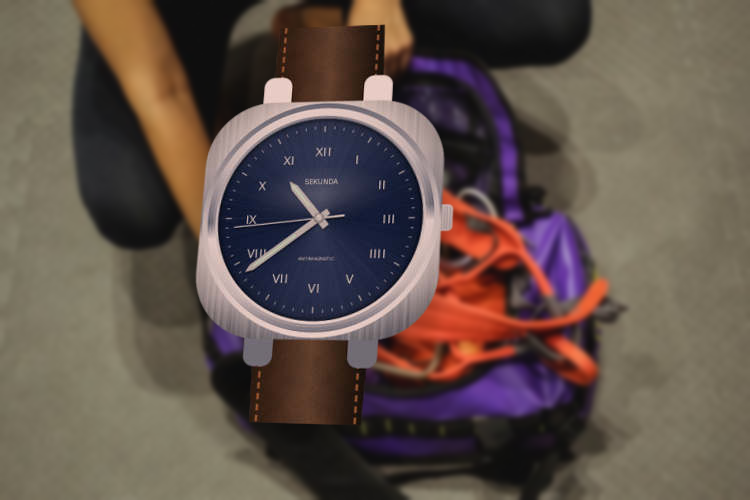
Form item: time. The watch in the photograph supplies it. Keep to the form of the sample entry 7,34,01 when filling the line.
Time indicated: 10,38,44
